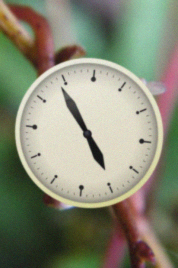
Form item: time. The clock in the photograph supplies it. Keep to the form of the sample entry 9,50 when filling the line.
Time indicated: 4,54
